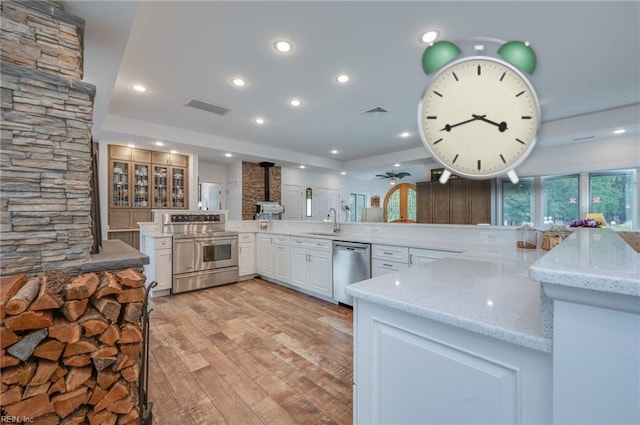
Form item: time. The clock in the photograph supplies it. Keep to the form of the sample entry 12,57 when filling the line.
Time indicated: 3,42
